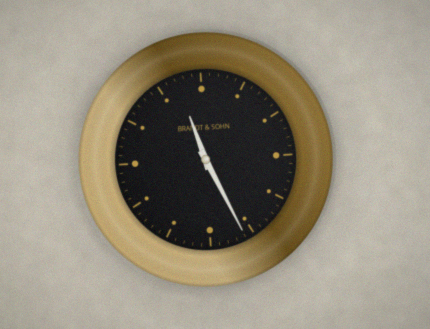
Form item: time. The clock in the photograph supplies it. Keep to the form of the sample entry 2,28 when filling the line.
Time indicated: 11,26
